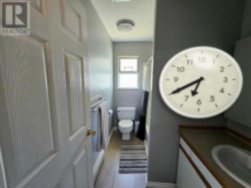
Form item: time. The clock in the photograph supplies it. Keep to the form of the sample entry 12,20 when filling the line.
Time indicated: 6,40
